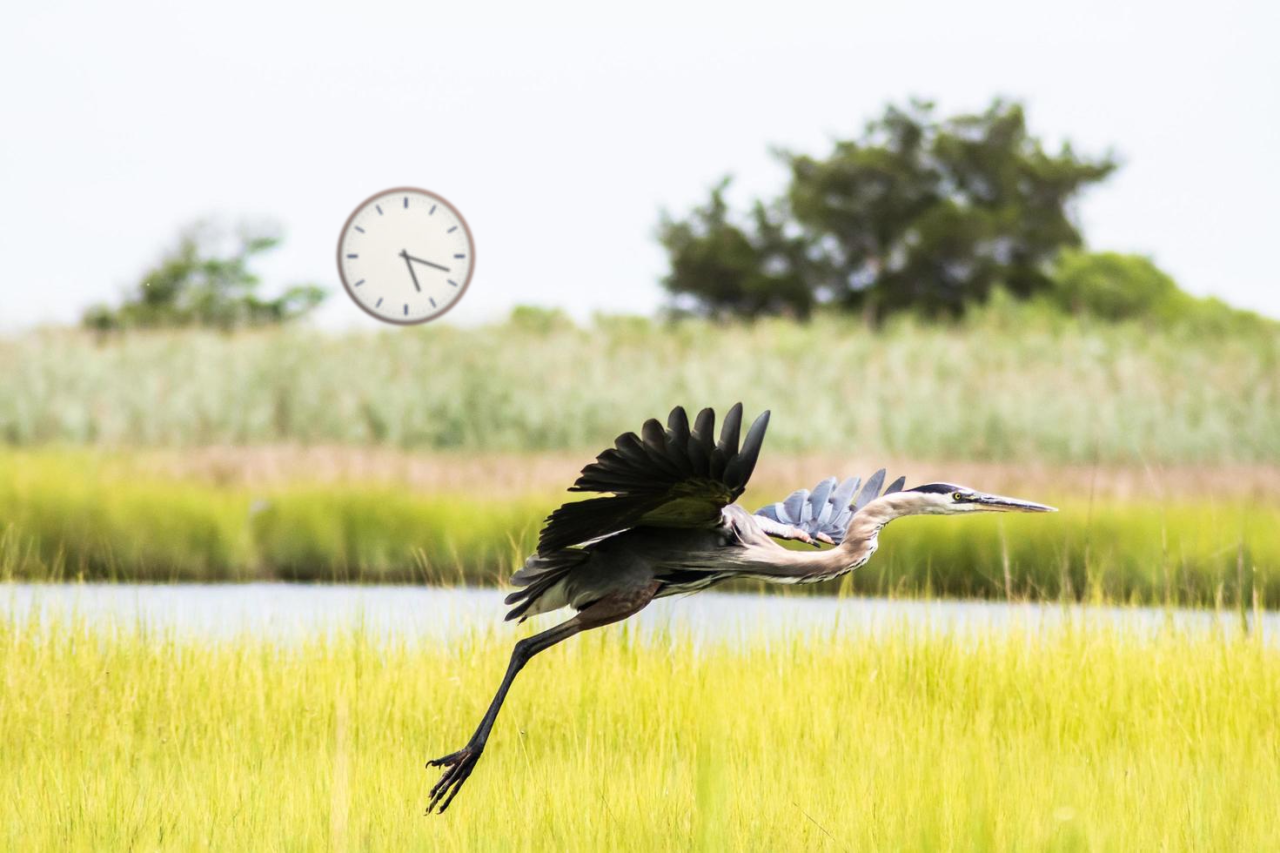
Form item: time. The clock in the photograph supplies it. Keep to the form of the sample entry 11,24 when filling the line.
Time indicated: 5,18
